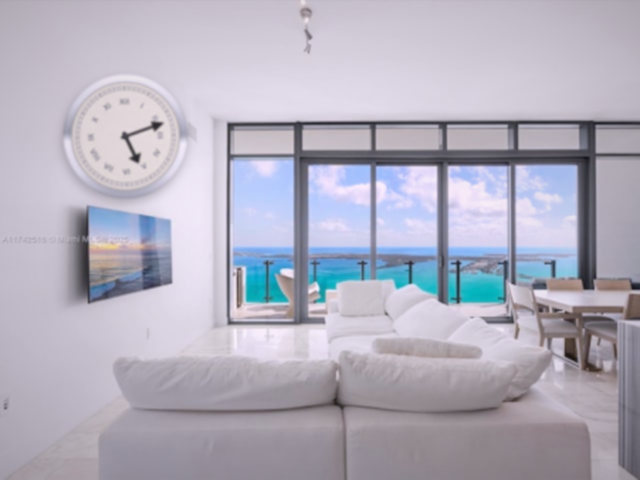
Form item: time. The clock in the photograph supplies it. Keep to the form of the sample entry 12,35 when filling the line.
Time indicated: 5,12
